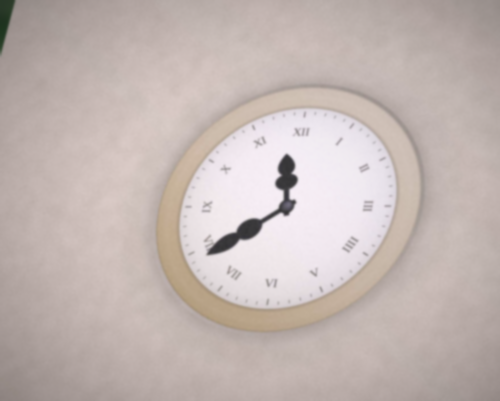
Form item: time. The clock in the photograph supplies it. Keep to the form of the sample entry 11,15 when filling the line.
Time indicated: 11,39
